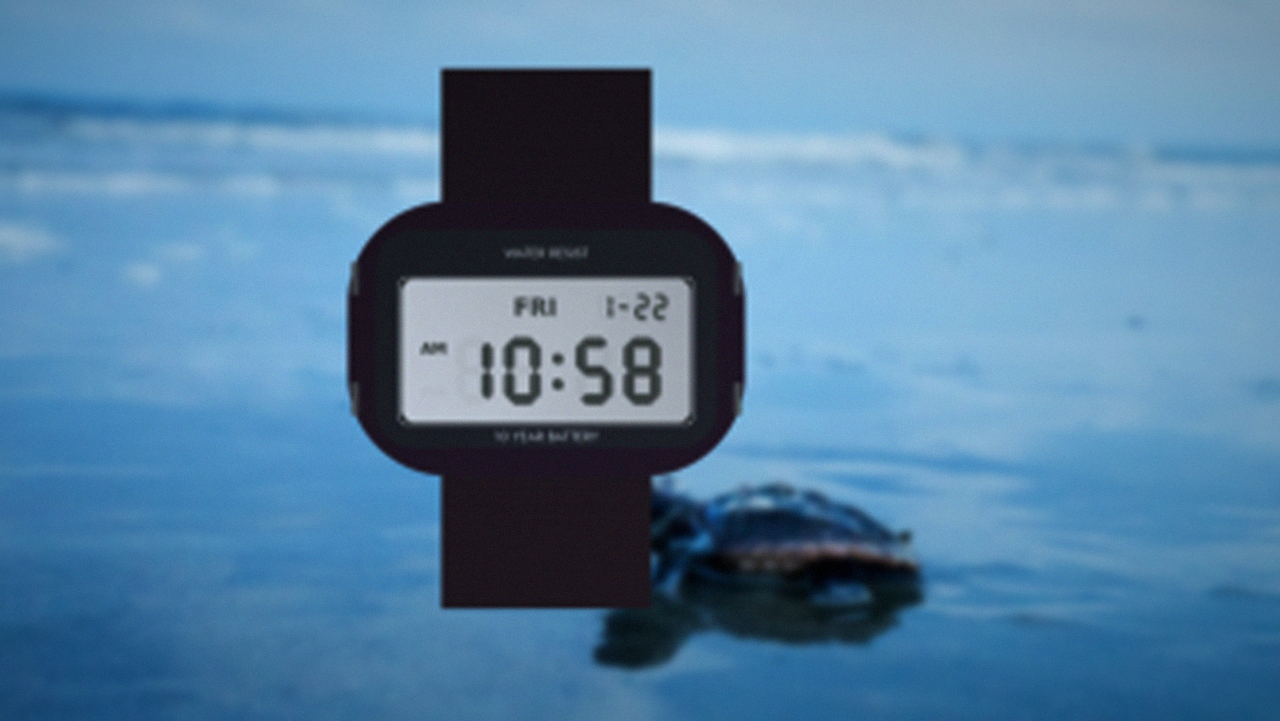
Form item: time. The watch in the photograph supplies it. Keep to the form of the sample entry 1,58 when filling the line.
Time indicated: 10,58
